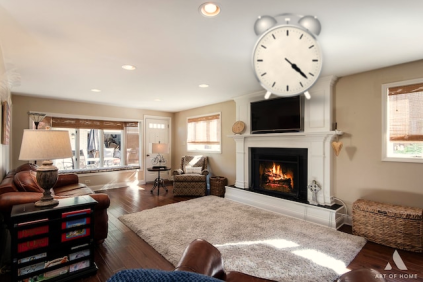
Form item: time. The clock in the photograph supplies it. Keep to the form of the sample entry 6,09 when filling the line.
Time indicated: 4,22
